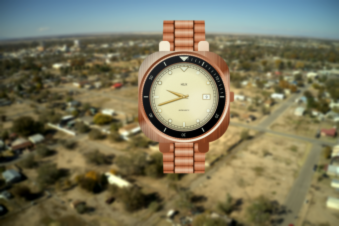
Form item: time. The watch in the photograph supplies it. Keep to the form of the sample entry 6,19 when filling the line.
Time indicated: 9,42
